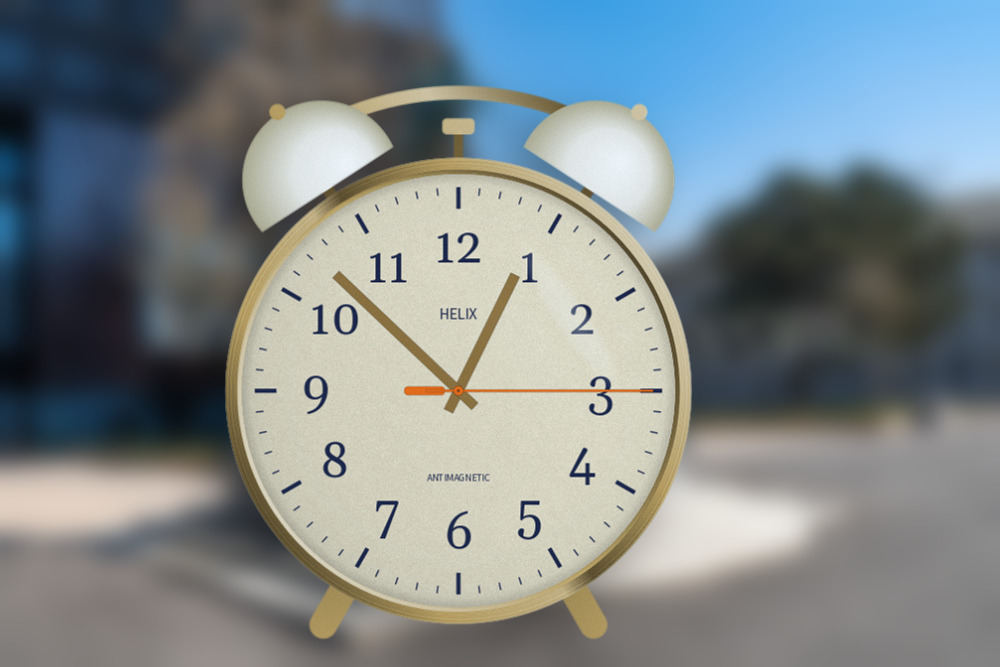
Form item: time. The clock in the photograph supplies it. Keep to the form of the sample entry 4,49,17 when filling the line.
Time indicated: 12,52,15
